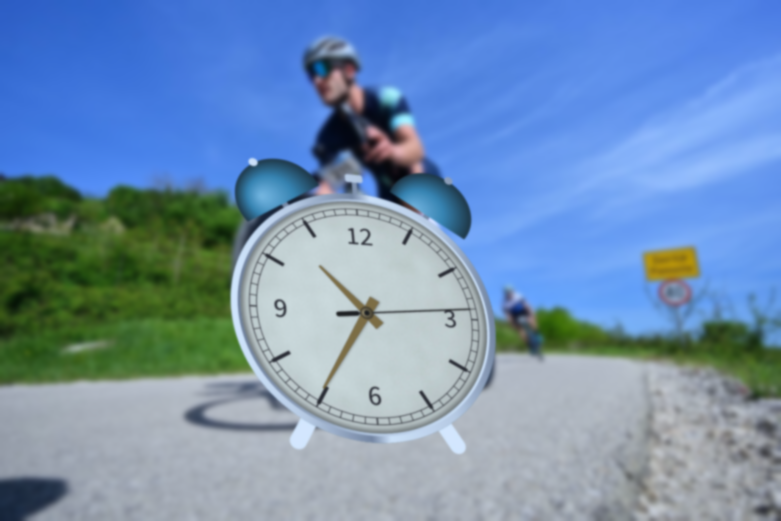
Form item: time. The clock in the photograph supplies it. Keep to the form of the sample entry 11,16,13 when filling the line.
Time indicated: 10,35,14
